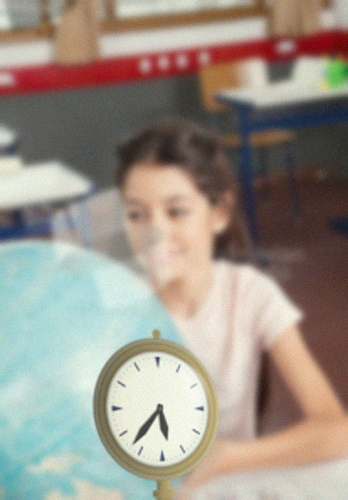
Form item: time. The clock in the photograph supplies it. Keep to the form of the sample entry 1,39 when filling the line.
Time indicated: 5,37
